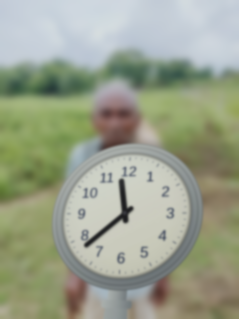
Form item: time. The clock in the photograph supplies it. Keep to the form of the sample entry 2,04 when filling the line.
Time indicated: 11,38
